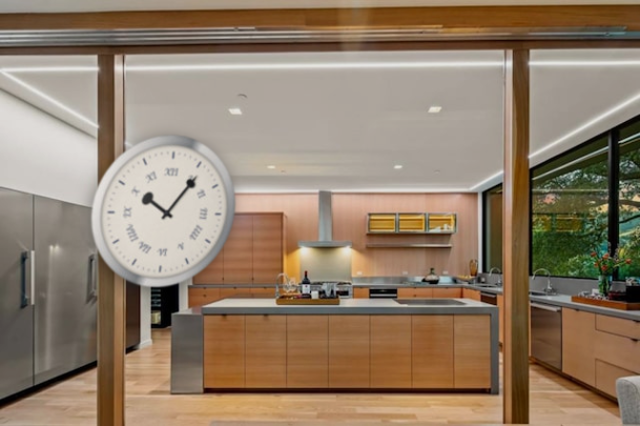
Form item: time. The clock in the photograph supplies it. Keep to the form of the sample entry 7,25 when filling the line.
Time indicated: 10,06
